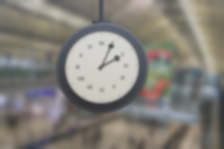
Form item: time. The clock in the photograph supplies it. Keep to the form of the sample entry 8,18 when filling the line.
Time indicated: 2,04
